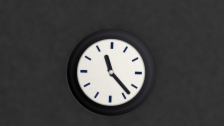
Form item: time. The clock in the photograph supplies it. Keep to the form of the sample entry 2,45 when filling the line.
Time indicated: 11,23
